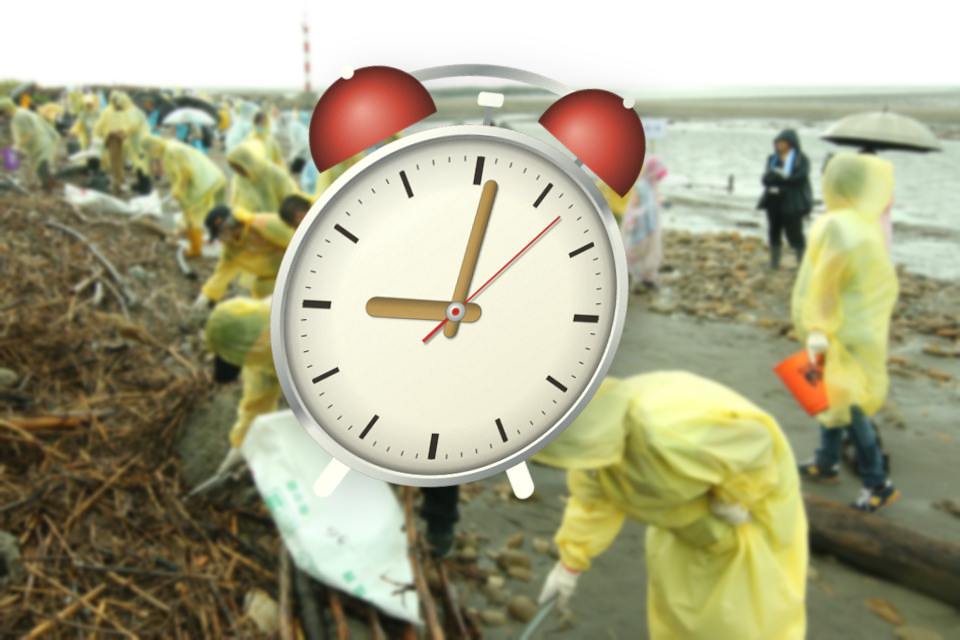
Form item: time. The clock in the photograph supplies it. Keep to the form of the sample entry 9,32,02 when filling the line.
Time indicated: 9,01,07
